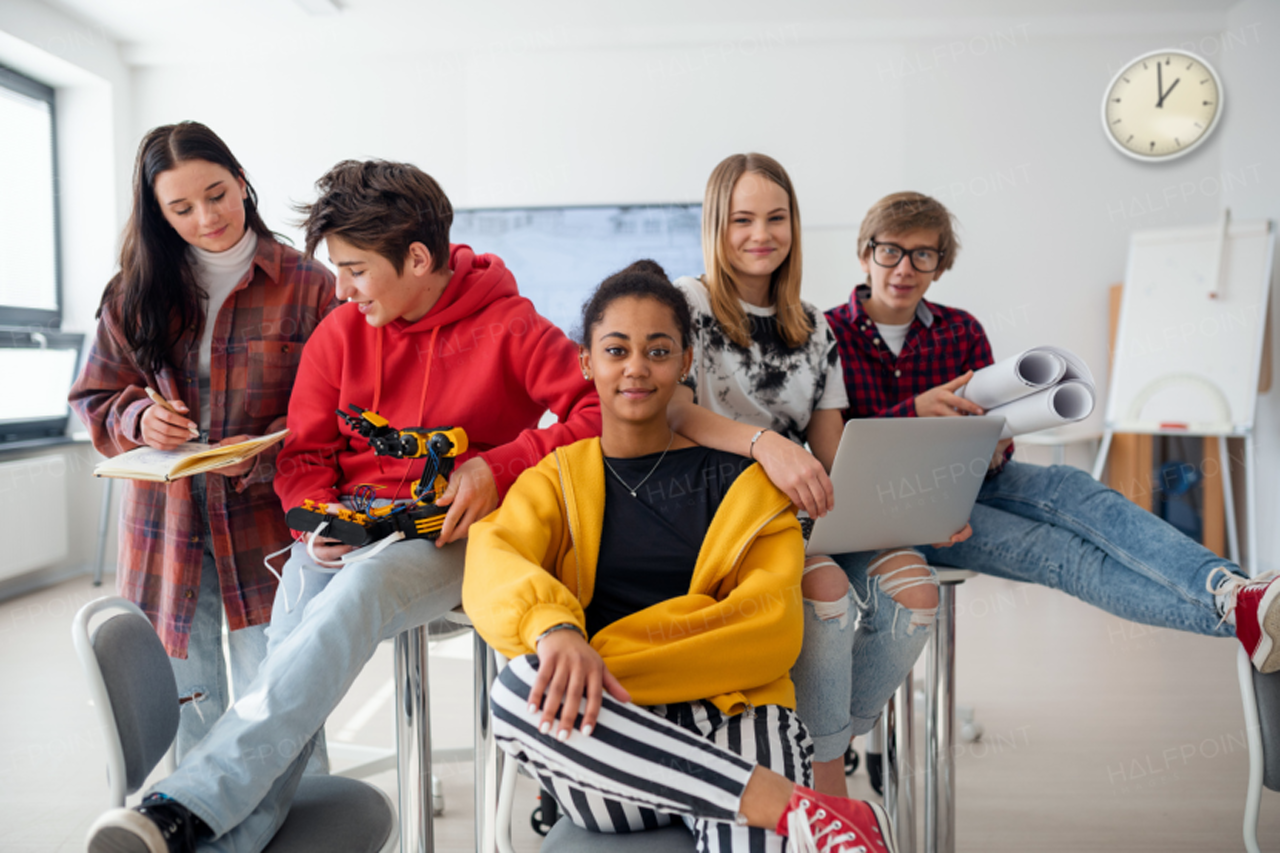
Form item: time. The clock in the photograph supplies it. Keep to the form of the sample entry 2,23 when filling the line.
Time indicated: 12,58
